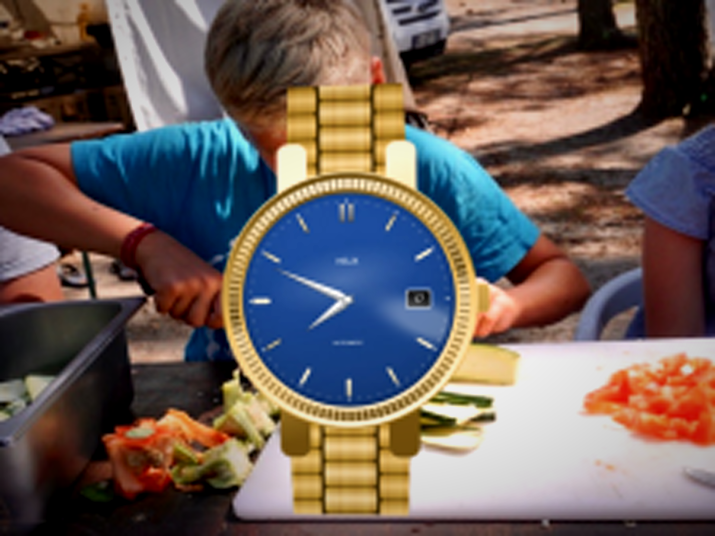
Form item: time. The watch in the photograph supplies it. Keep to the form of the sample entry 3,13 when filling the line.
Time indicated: 7,49
